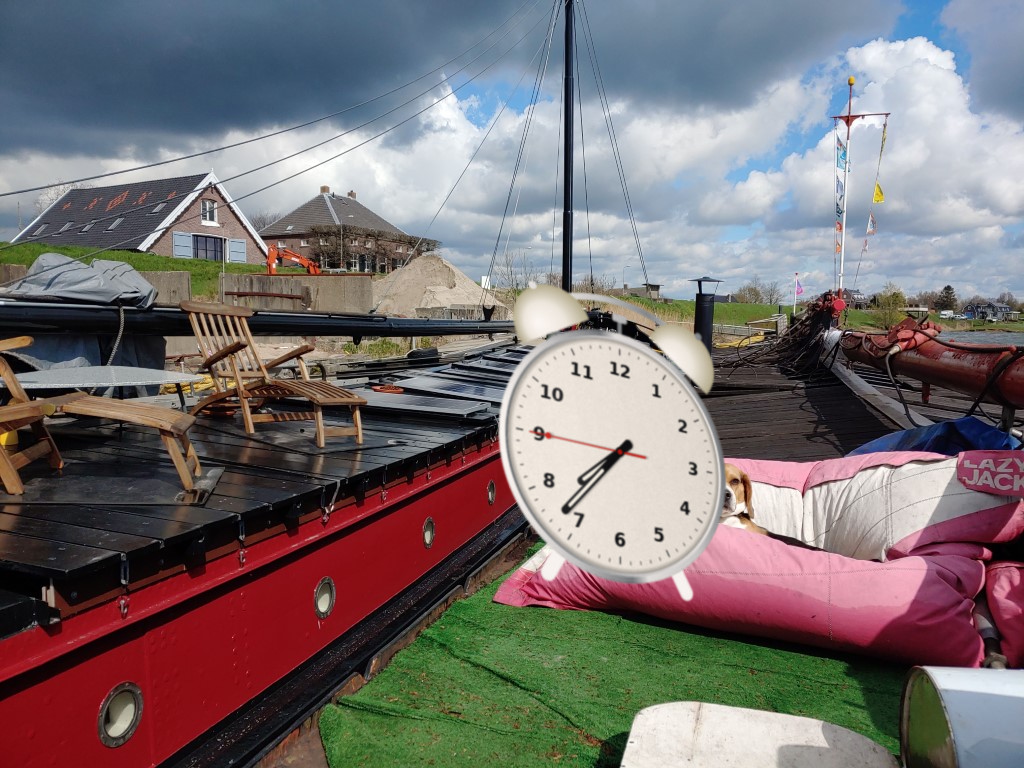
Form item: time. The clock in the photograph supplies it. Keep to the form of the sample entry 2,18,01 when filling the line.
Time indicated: 7,36,45
